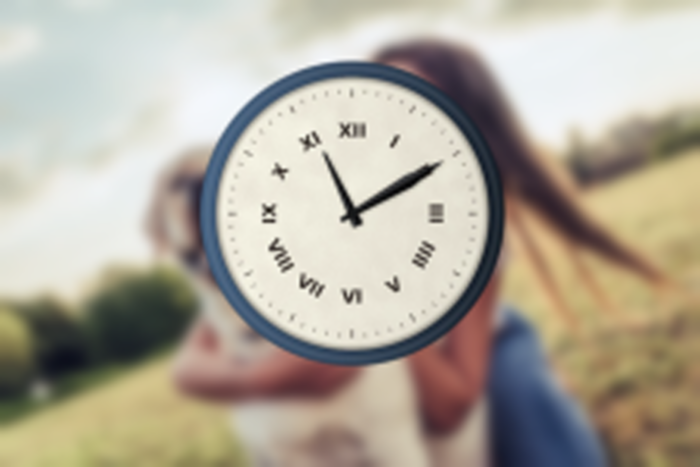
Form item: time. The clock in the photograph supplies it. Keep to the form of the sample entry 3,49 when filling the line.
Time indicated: 11,10
